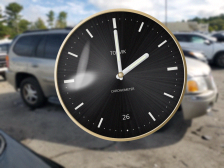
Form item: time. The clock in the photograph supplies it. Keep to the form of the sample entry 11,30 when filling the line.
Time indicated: 2,00
